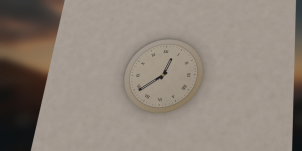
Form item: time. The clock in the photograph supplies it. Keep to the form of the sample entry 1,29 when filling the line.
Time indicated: 12,39
